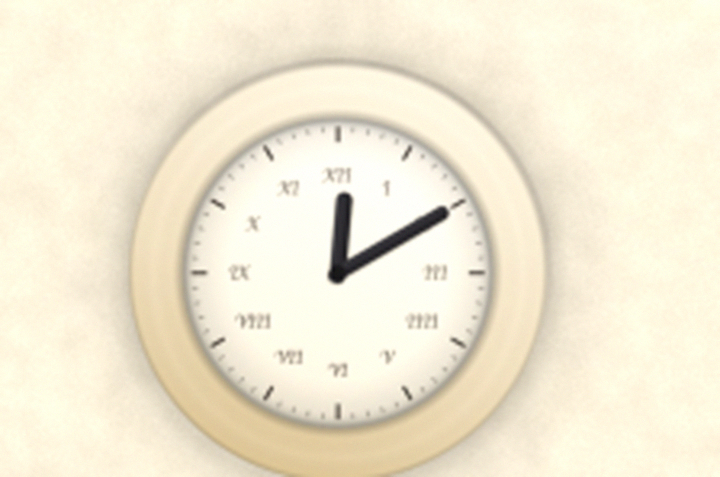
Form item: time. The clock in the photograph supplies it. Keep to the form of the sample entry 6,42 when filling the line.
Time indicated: 12,10
